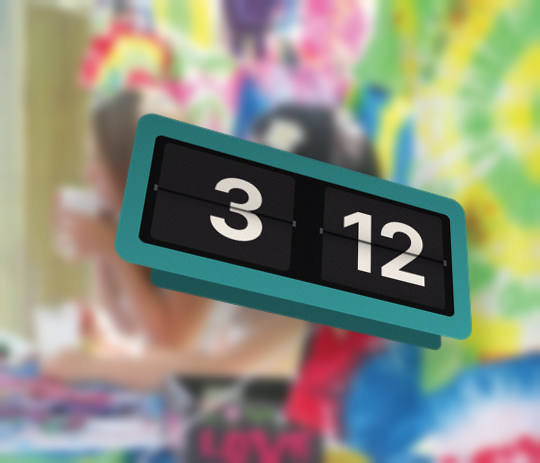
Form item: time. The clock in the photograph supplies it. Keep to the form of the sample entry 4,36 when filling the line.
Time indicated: 3,12
